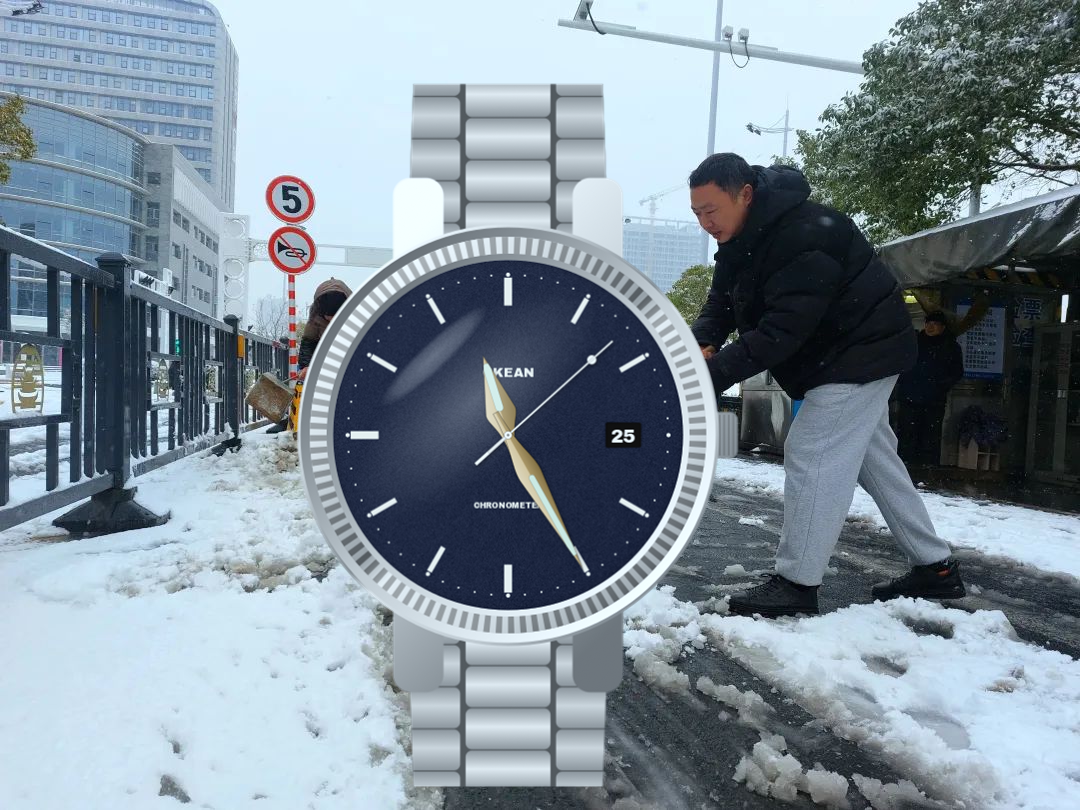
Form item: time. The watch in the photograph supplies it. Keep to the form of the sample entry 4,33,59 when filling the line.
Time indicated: 11,25,08
